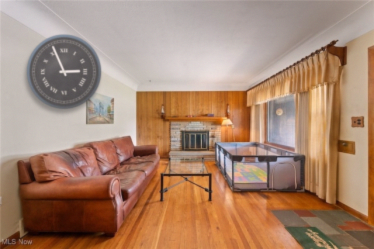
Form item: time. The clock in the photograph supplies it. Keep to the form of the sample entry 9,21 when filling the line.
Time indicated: 2,56
